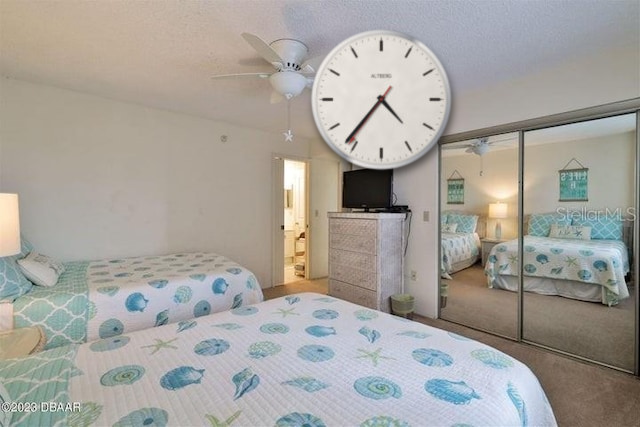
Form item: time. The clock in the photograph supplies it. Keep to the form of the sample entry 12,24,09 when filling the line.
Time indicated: 4,36,36
